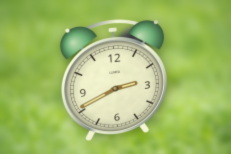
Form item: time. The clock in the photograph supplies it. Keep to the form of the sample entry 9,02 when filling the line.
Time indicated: 2,41
